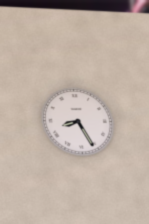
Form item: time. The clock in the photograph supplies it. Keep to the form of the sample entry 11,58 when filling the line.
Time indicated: 8,26
